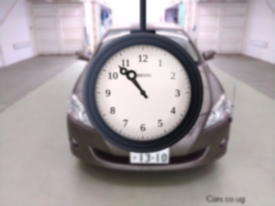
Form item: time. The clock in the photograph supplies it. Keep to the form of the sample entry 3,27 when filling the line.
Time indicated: 10,53
